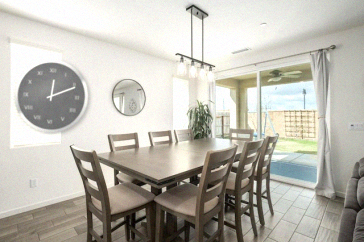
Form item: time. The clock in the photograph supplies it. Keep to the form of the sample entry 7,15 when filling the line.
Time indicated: 12,11
